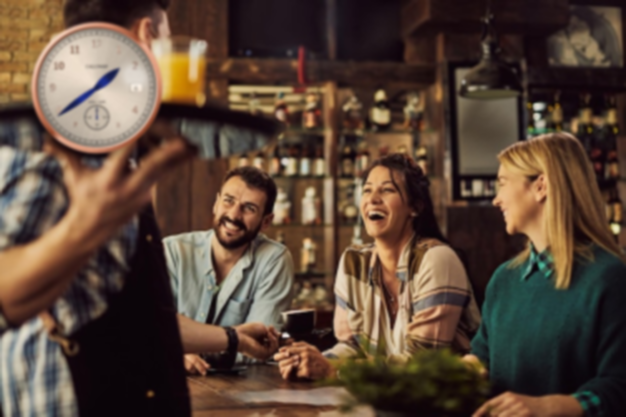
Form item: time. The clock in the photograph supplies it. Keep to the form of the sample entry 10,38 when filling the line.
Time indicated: 1,39
